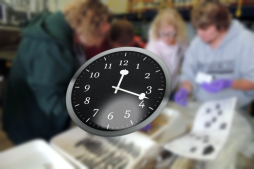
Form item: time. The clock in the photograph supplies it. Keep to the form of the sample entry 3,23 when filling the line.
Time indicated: 12,18
